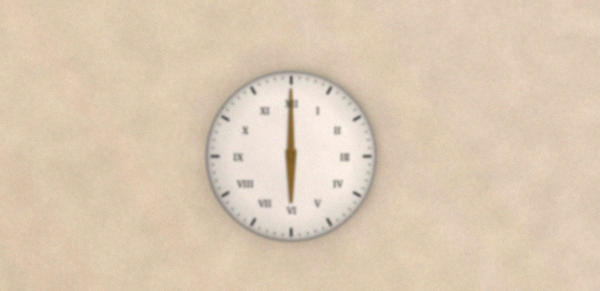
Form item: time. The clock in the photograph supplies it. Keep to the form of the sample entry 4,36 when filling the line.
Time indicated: 6,00
